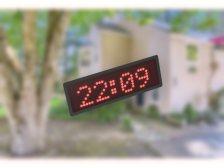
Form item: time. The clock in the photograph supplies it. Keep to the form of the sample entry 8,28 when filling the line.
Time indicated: 22,09
